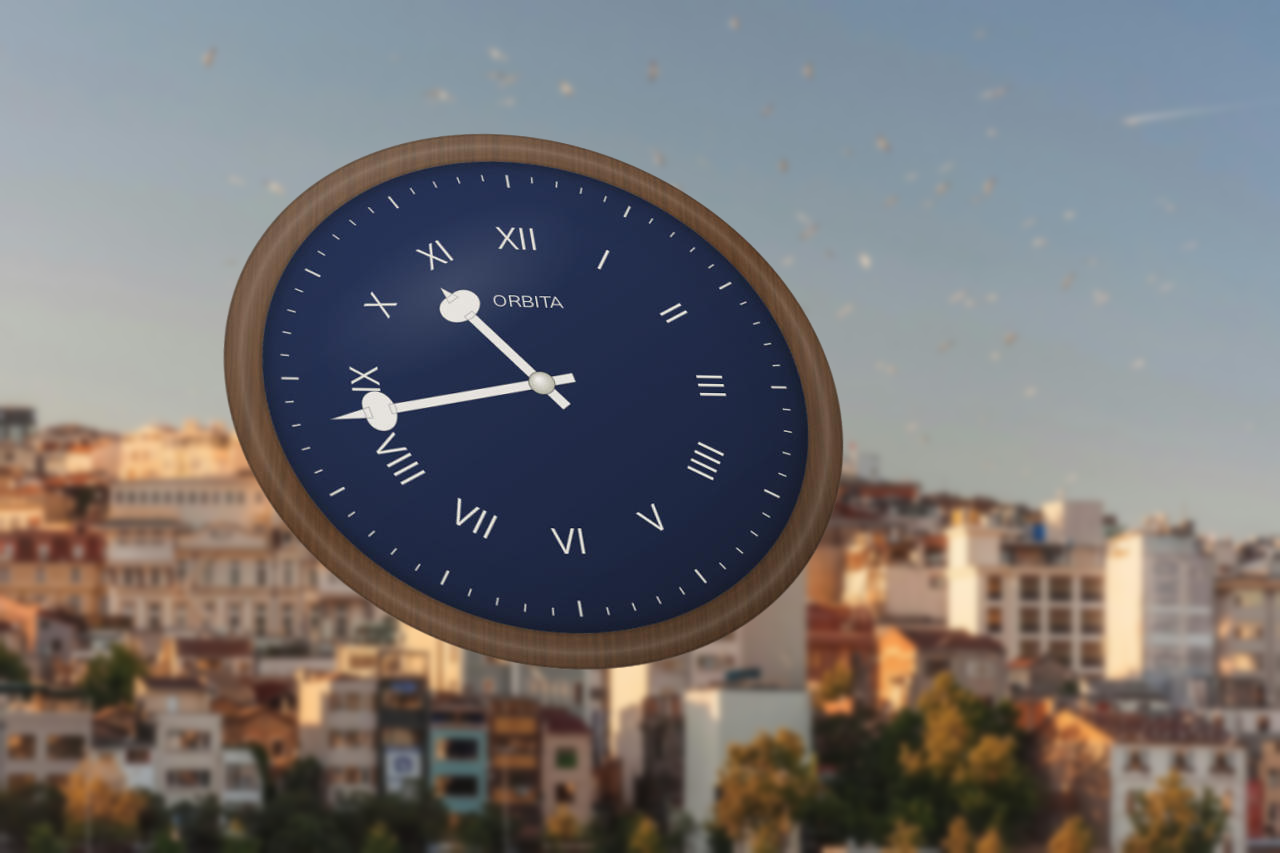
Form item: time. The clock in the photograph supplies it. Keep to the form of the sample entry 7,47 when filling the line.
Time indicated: 10,43
